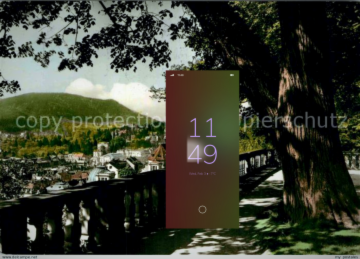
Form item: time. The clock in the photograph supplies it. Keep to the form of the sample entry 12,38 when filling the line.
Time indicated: 11,49
